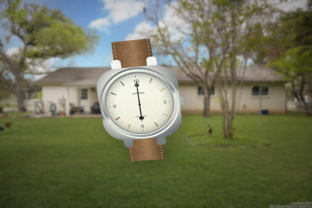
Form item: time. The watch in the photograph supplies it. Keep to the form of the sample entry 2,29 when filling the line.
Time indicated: 6,00
